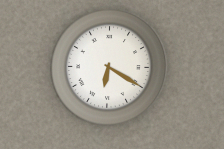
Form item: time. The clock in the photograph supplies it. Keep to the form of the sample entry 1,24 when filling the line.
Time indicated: 6,20
